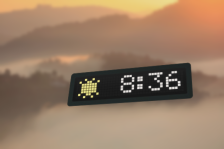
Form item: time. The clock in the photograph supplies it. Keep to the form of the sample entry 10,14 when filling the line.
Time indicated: 8,36
